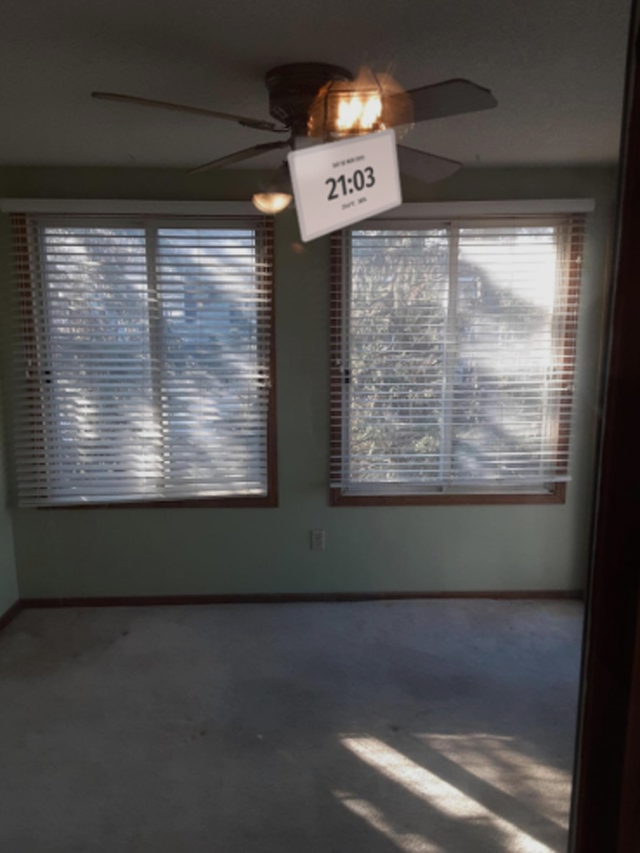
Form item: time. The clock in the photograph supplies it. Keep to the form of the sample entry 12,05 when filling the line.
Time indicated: 21,03
